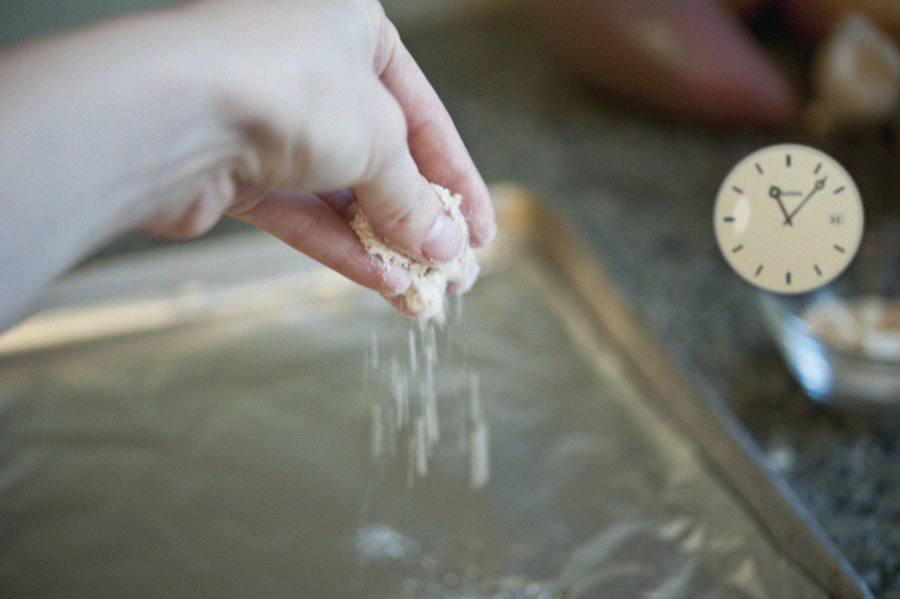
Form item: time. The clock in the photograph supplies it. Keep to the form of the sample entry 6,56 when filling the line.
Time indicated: 11,07
